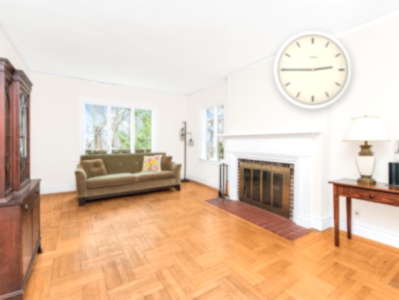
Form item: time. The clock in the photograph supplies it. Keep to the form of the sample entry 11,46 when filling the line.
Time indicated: 2,45
